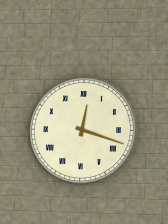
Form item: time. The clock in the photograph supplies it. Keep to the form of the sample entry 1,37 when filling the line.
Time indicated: 12,18
